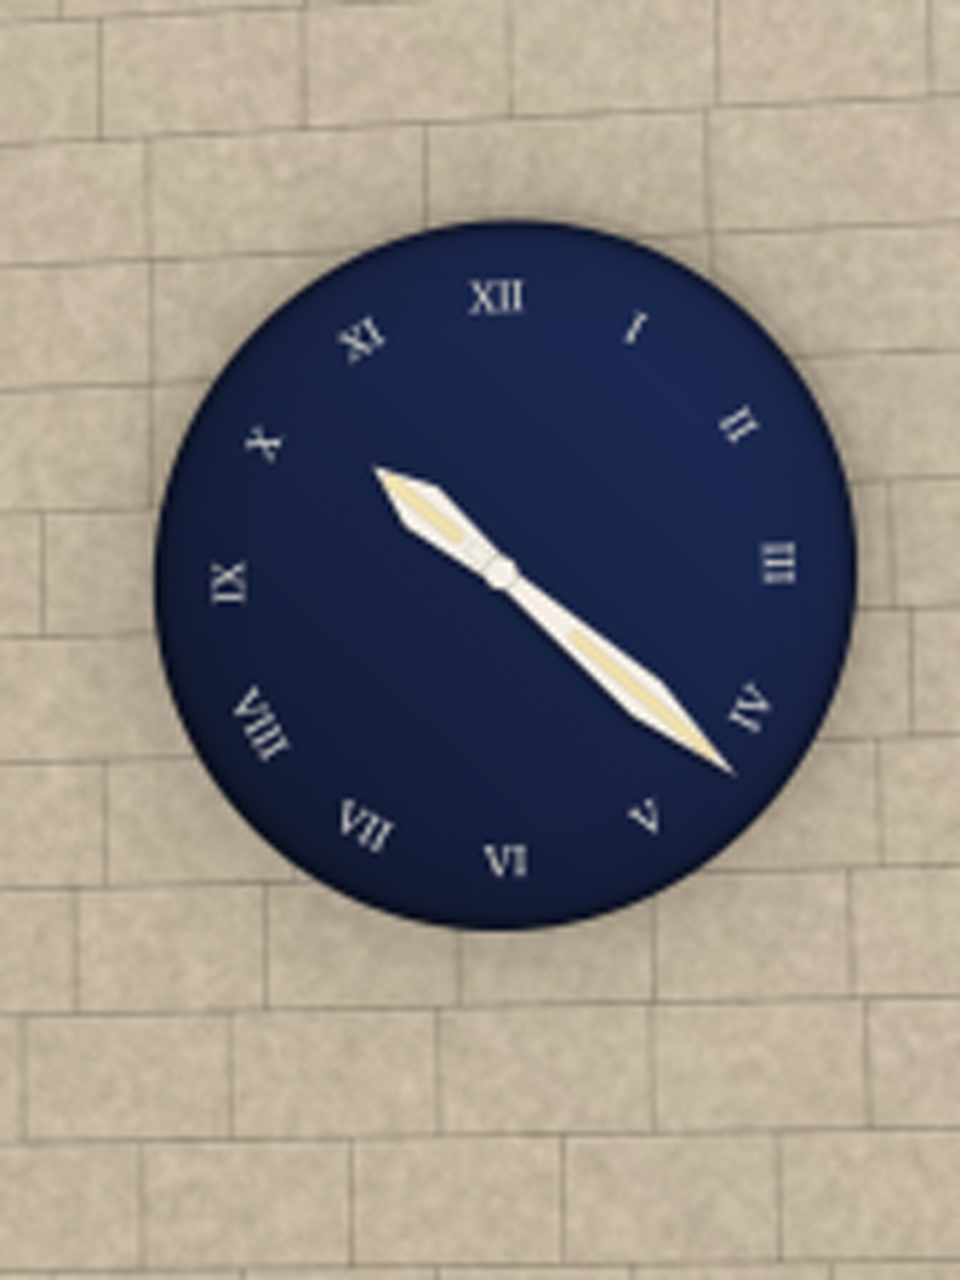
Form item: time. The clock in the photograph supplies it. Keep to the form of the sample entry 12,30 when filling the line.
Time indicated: 10,22
